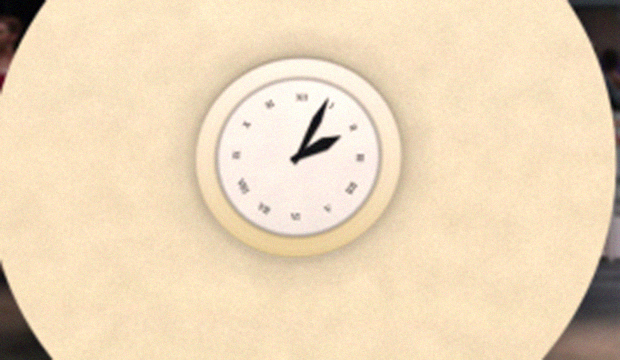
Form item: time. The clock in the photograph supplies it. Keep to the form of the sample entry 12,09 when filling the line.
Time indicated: 2,04
